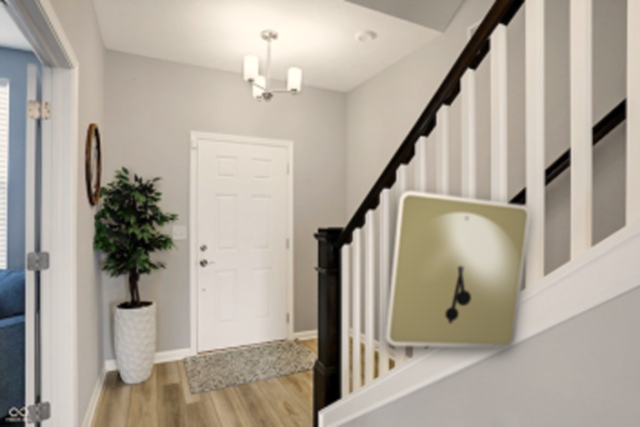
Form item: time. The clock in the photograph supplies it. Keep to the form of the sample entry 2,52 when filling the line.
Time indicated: 5,31
